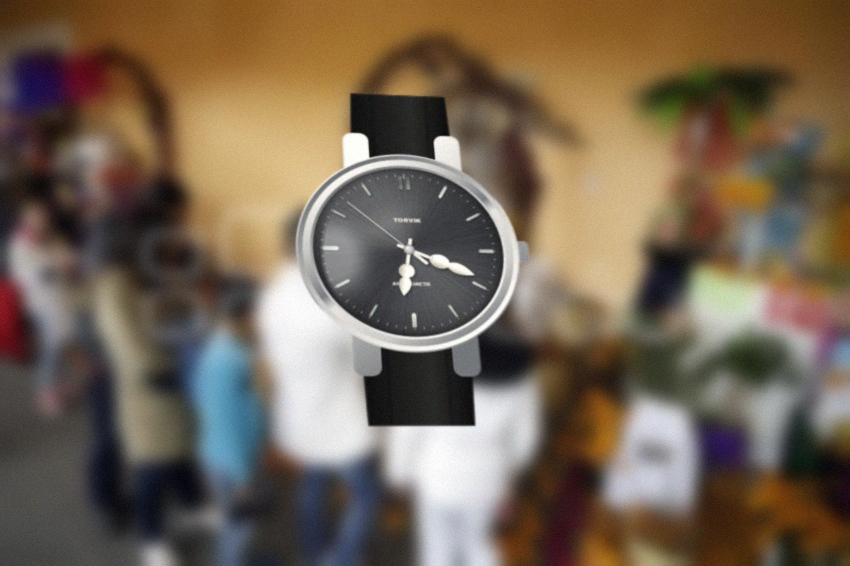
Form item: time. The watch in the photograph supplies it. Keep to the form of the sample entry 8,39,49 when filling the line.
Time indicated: 6,18,52
